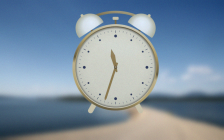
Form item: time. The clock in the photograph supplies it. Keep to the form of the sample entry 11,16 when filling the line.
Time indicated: 11,33
